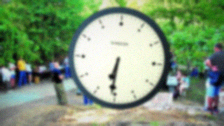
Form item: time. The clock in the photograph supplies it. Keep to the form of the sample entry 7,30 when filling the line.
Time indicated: 6,31
